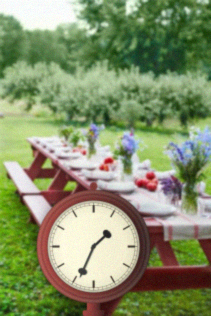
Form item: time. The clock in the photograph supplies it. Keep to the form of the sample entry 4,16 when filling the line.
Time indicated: 1,34
